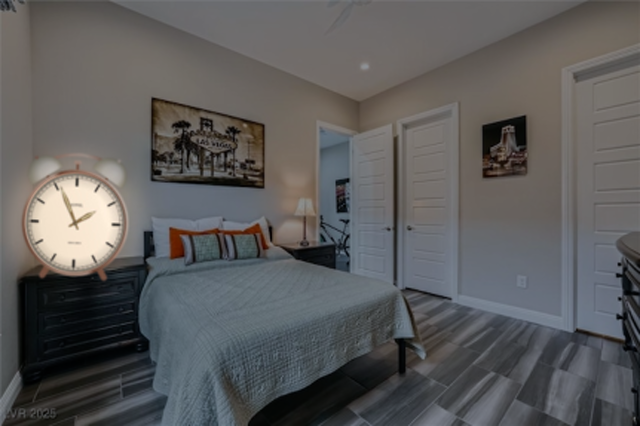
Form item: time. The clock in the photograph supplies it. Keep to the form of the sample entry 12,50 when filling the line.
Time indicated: 1,56
